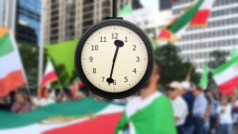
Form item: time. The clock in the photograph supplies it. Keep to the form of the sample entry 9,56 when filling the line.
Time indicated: 12,32
